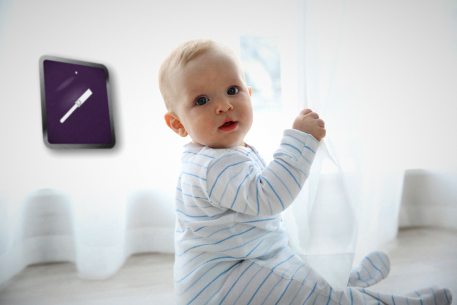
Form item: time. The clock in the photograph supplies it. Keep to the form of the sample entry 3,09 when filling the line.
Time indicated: 1,38
